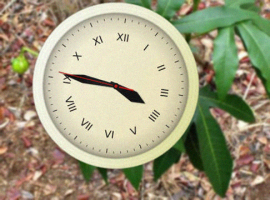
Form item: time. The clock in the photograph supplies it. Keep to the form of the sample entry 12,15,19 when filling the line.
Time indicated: 3,45,46
